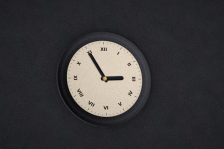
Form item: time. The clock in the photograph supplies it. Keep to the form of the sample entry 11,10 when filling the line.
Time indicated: 2,55
